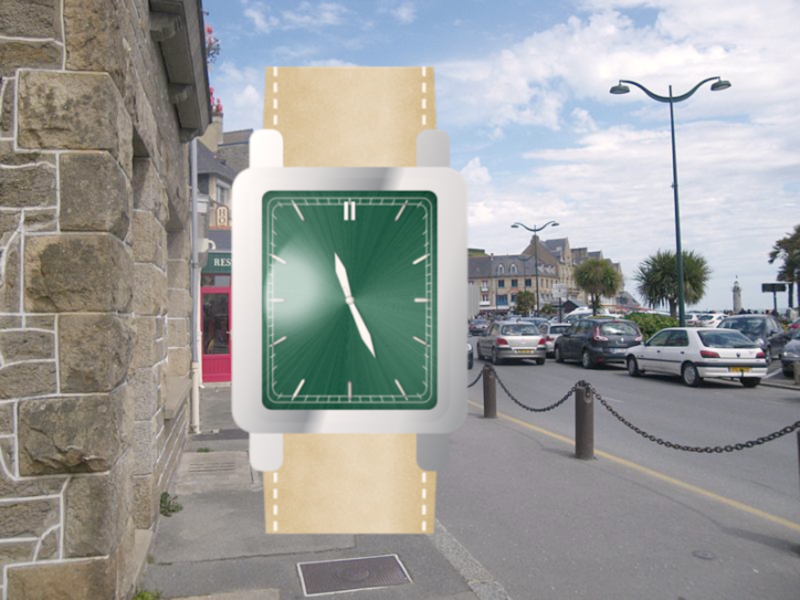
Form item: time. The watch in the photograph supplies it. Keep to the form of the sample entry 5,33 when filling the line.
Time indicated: 11,26
